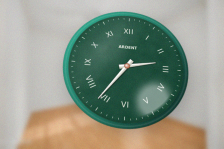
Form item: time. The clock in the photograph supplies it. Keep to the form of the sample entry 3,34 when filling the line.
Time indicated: 2,36
